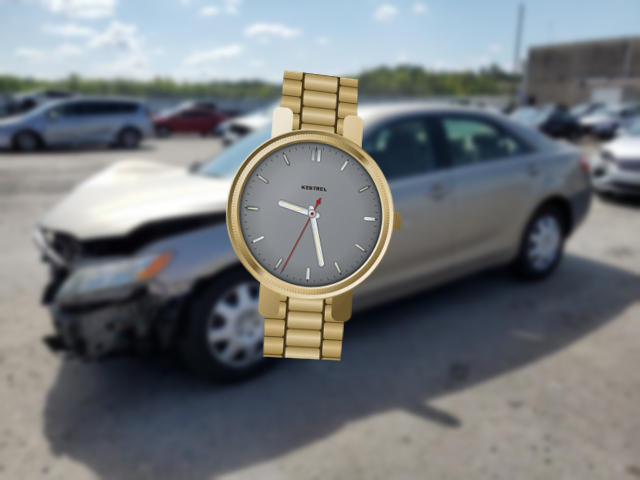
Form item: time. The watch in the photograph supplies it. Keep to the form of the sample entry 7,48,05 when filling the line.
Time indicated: 9,27,34
